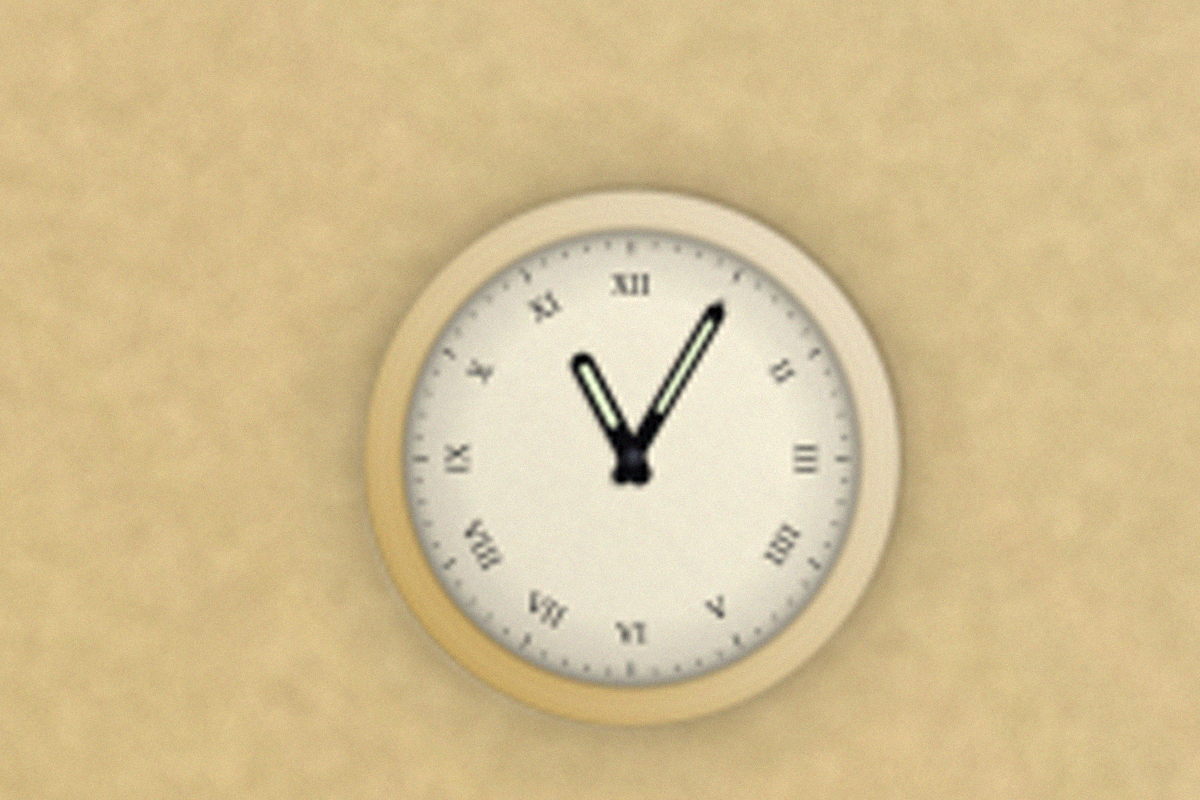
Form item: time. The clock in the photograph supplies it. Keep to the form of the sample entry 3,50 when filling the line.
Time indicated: 11,05
